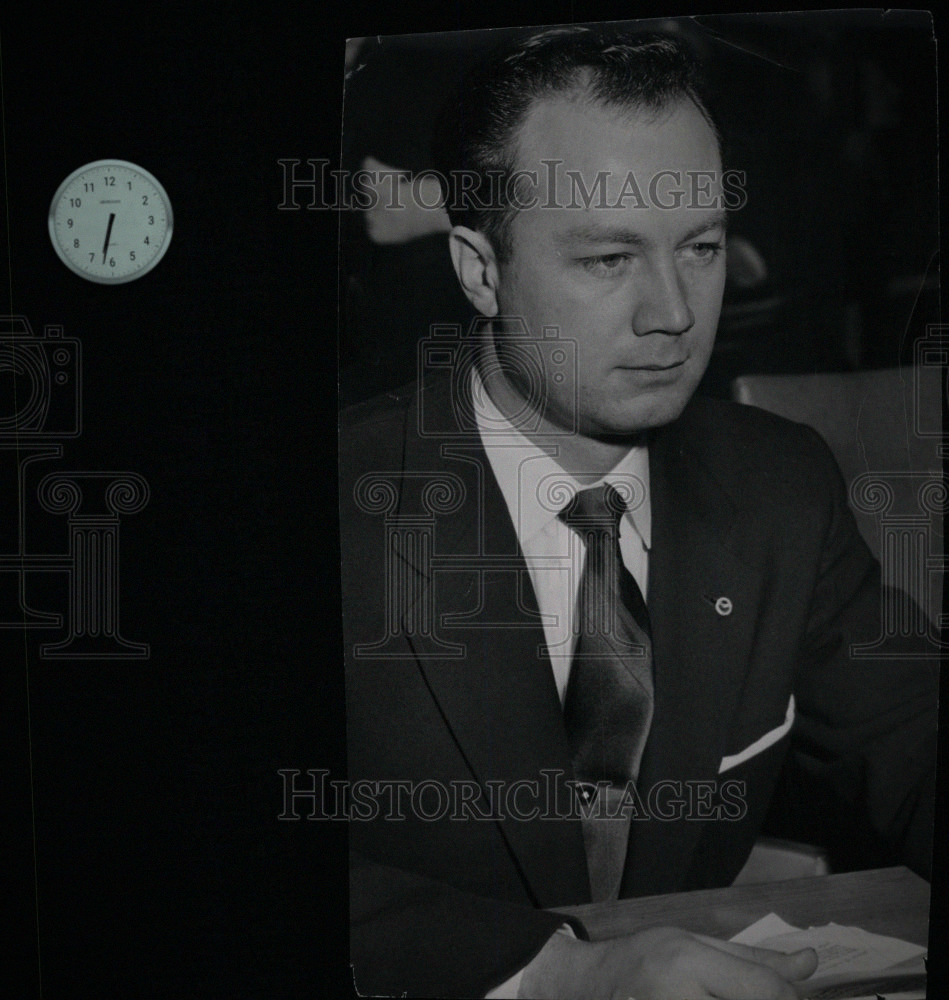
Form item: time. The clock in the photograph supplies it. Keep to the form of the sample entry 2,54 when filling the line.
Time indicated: 6,32
